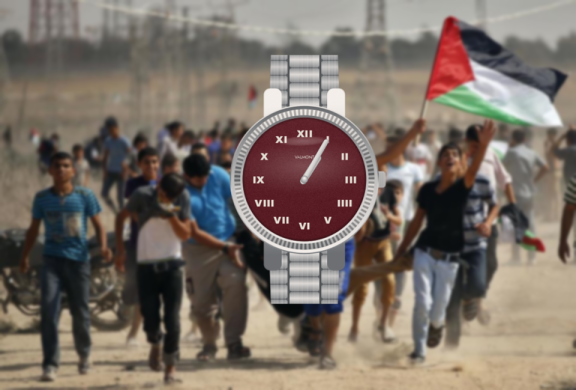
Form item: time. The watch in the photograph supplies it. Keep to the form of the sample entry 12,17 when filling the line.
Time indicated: 1,05
